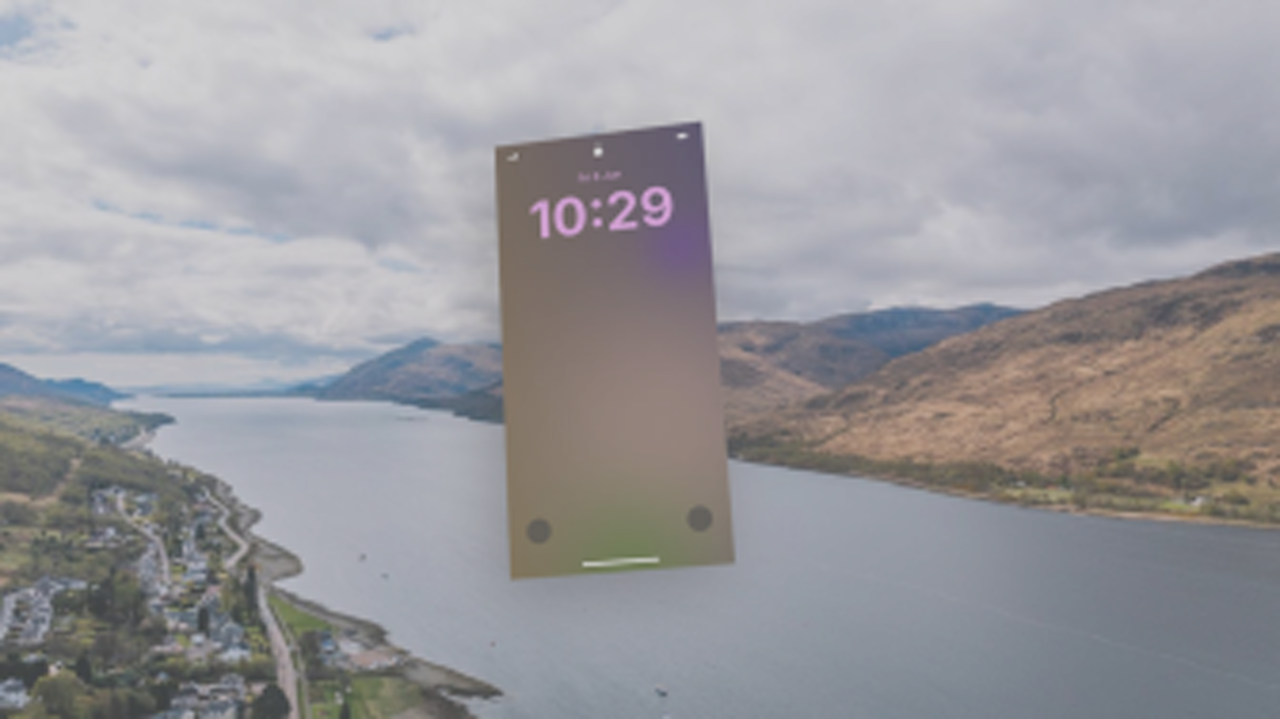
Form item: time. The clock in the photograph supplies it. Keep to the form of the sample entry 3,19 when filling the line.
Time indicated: 10,29
